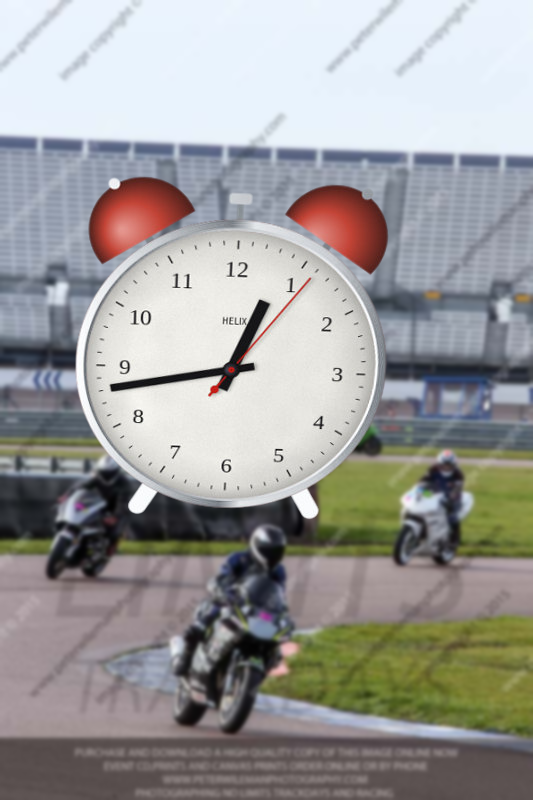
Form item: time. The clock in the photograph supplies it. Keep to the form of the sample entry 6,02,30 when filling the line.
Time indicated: 12,43,06
